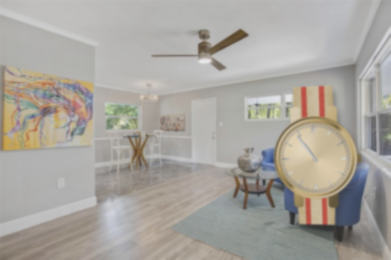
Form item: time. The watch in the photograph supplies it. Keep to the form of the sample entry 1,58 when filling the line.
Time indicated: 10,54
